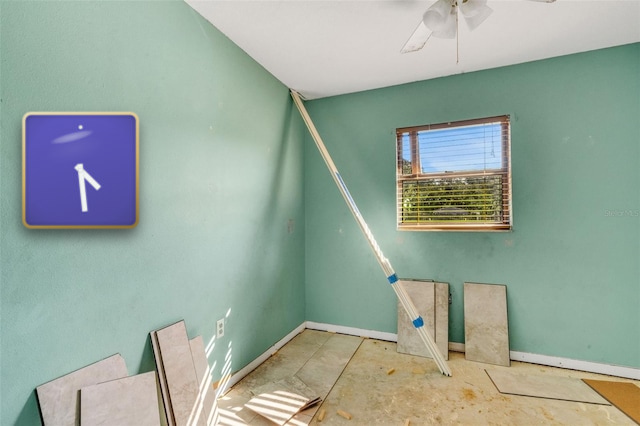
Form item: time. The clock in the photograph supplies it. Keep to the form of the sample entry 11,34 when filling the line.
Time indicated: 4,29
